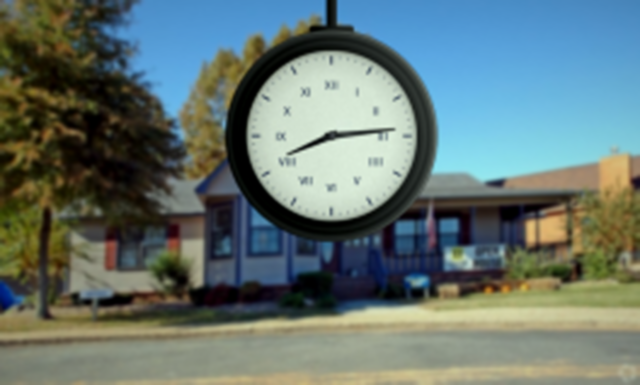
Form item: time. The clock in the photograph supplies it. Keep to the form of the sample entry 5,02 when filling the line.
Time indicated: 8,14
